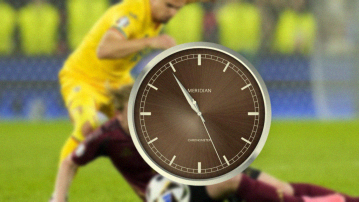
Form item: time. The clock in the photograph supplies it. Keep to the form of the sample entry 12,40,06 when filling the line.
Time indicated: 10,54,26
